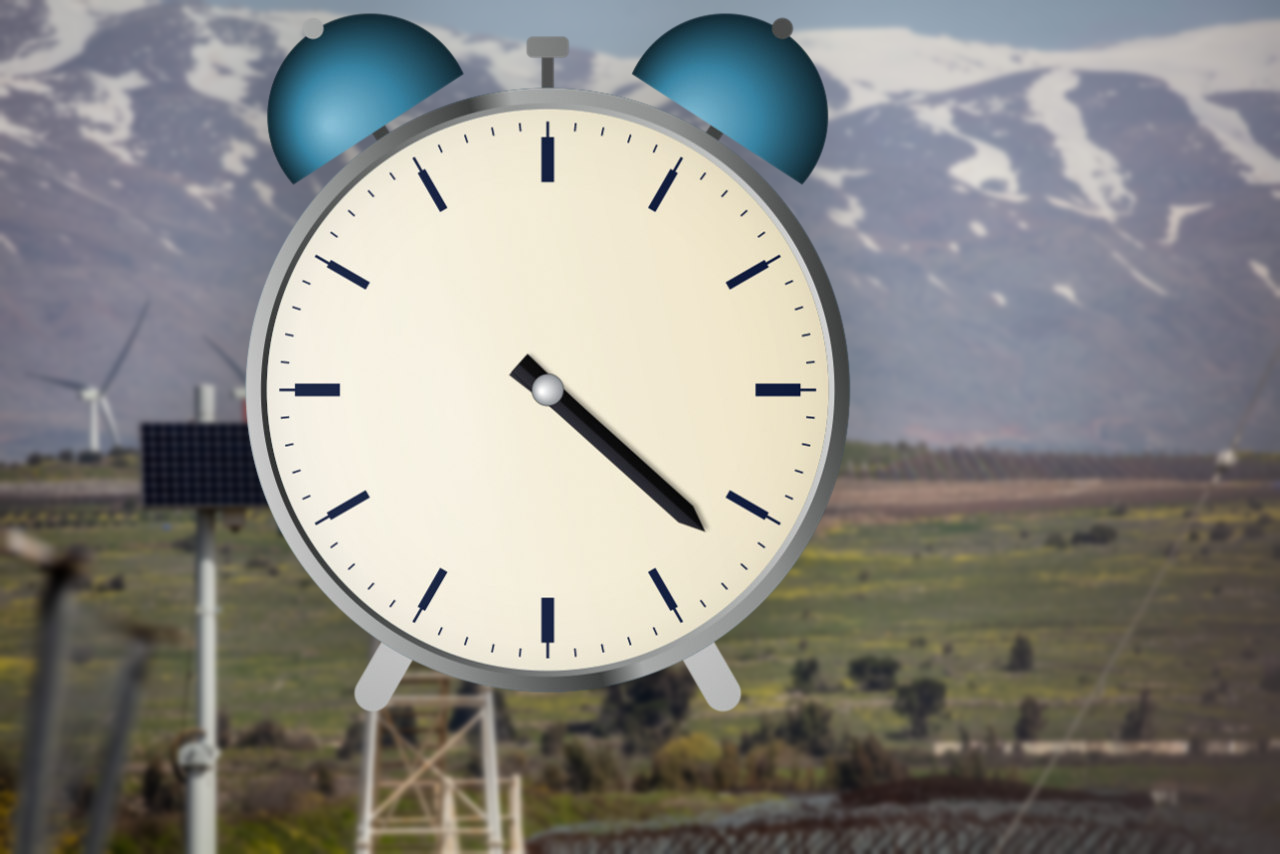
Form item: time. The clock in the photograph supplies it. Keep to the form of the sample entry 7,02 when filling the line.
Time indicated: 4,22
